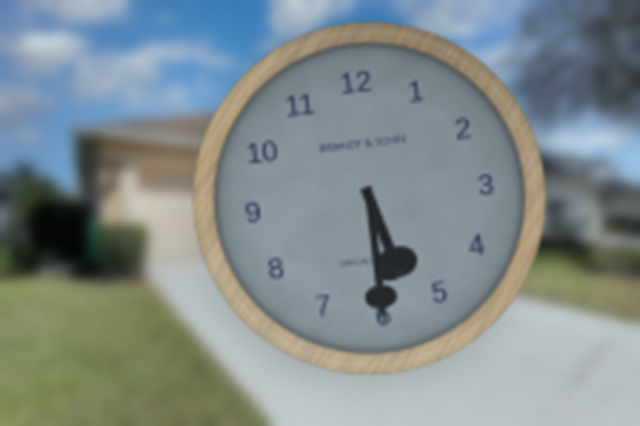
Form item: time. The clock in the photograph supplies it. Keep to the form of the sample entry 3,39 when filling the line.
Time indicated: 5,30
